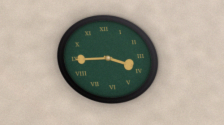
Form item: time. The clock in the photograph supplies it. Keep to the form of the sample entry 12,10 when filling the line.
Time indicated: 3,45
